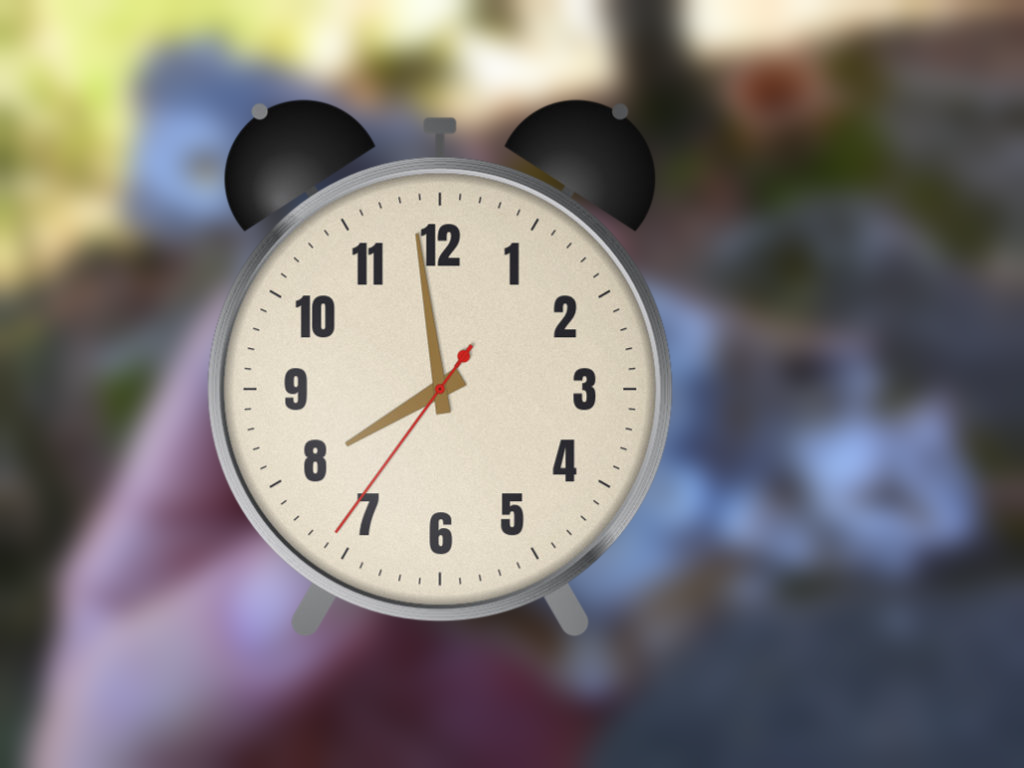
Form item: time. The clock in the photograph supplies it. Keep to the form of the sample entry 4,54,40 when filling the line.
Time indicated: 7,58,36
